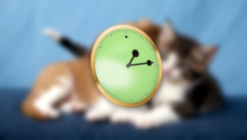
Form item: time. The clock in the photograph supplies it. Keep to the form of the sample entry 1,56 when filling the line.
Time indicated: 1,14
